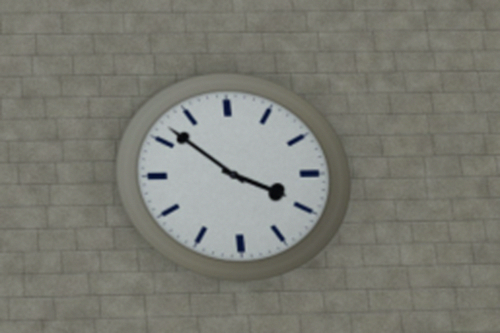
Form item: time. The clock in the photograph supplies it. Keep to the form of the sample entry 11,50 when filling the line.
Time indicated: 3,52
